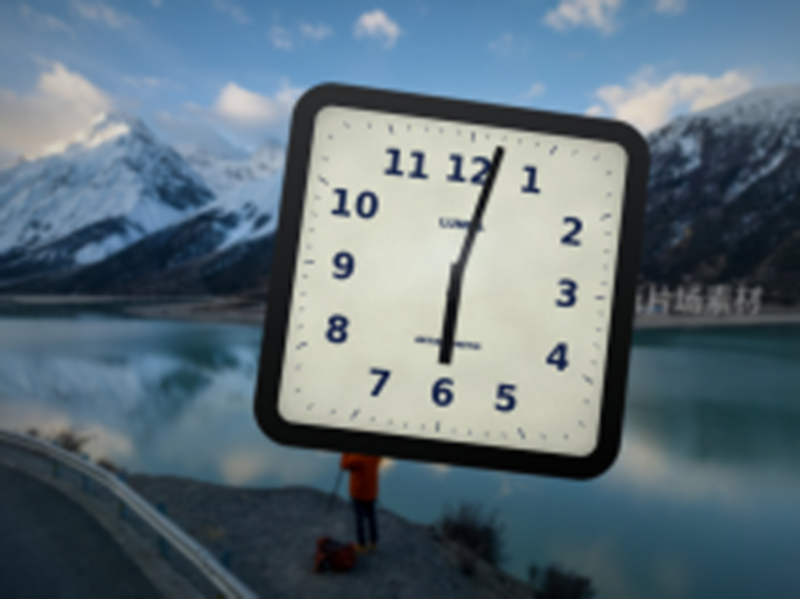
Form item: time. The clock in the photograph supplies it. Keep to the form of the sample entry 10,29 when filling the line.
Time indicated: 6,02
